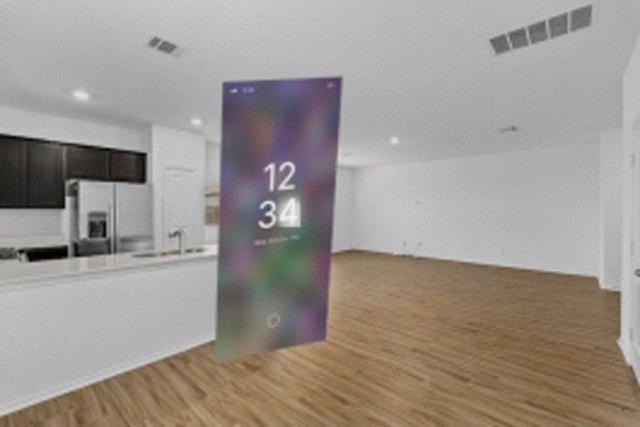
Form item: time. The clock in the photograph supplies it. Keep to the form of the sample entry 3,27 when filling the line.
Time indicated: 12,34
